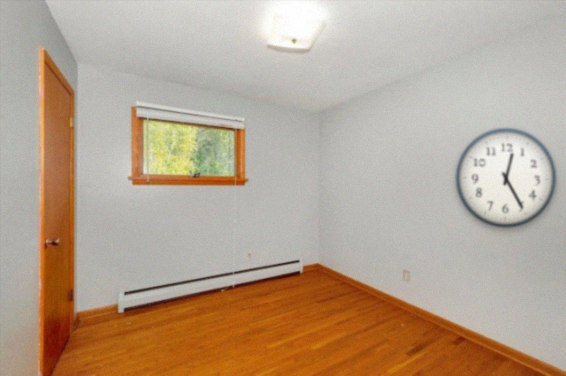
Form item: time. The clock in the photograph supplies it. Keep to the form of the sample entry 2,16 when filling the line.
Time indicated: 12,25
